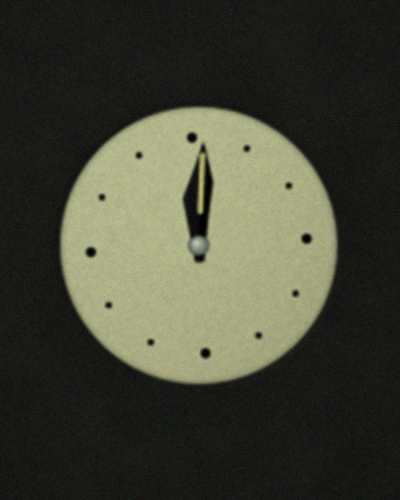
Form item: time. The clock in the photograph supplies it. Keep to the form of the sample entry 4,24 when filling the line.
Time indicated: 12,01
